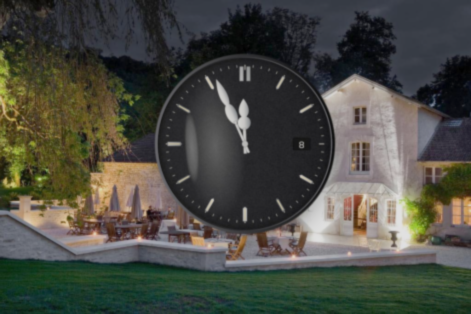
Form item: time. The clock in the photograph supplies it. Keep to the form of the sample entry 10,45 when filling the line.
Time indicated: 11,56
